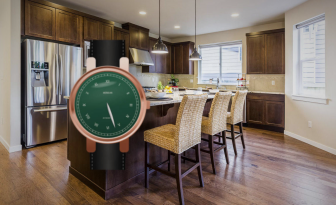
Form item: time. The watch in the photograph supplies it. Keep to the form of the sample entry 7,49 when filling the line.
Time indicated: 5,27
